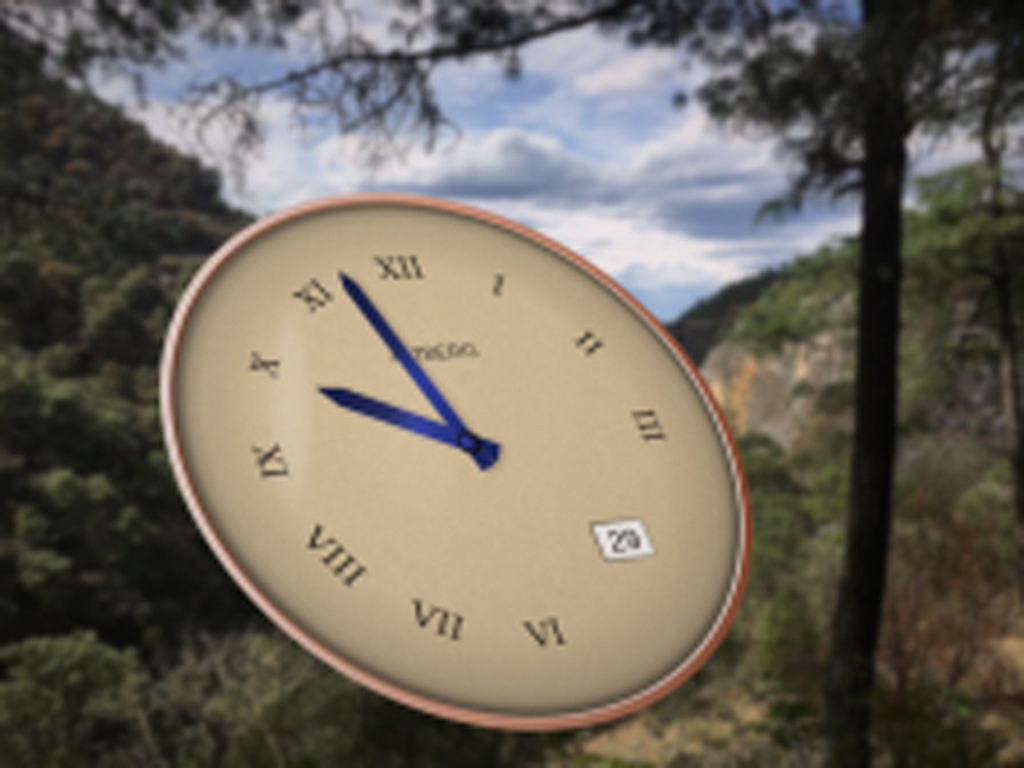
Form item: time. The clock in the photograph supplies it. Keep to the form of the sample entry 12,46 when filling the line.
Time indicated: 9,57
